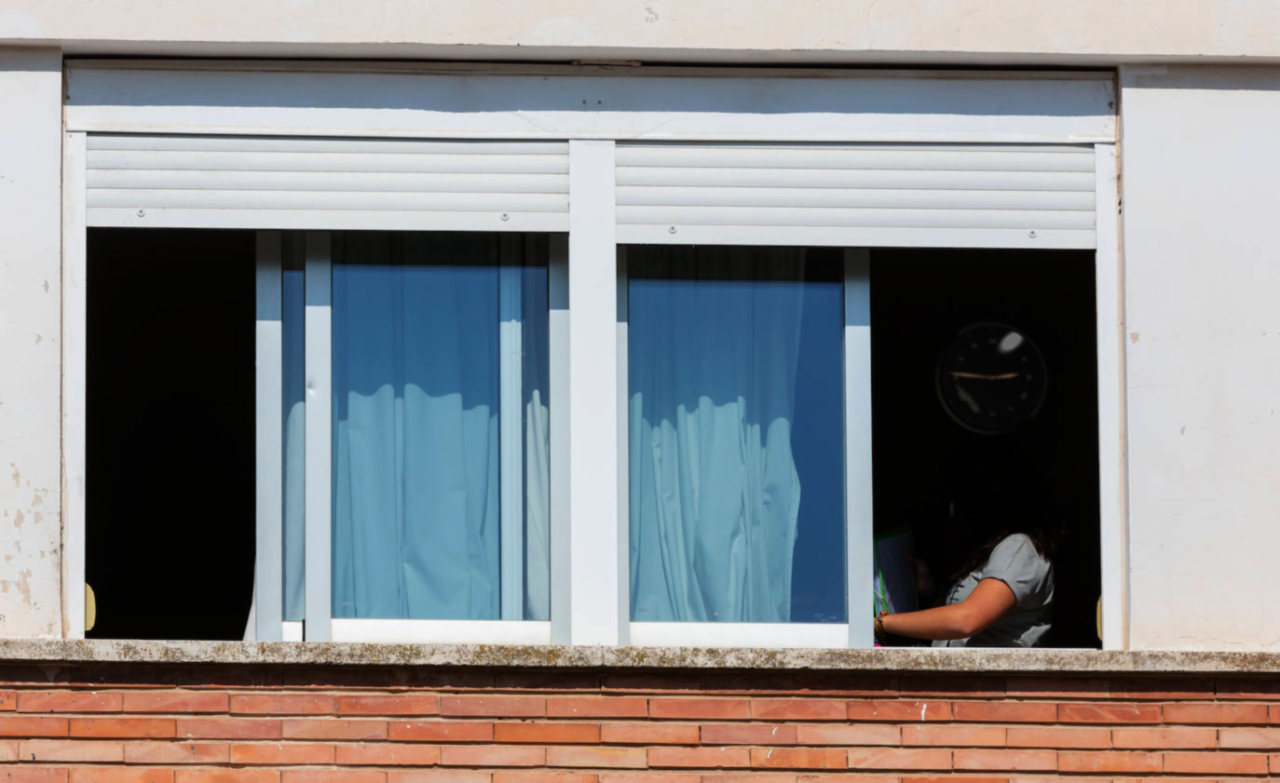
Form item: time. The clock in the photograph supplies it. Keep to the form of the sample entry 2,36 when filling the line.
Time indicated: 2,46
